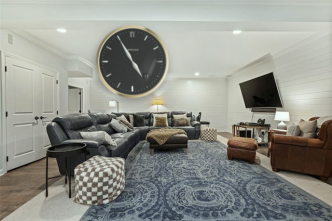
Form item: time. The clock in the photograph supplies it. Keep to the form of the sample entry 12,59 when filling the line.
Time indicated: 4,55
